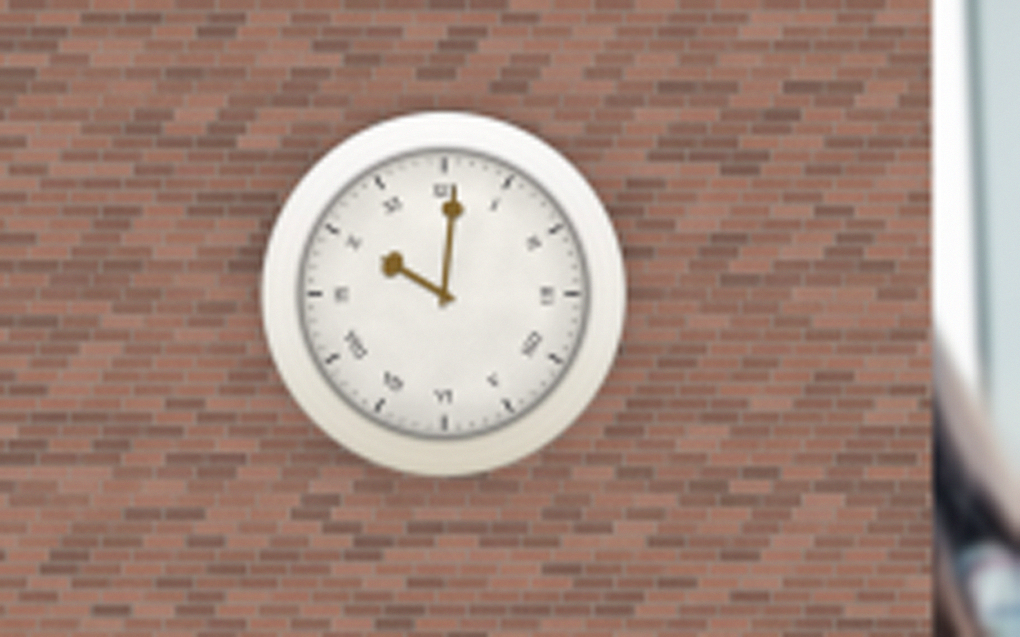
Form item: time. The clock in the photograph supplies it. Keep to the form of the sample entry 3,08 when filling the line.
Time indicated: 10,01
